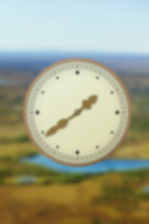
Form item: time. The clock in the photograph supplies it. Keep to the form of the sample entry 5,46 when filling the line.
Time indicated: 1,39
